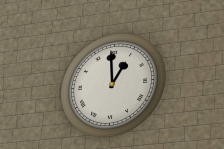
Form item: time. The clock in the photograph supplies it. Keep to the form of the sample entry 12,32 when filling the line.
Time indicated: 12,59
